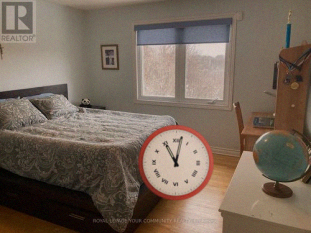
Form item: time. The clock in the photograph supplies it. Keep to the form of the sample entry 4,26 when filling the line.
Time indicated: 11,02
